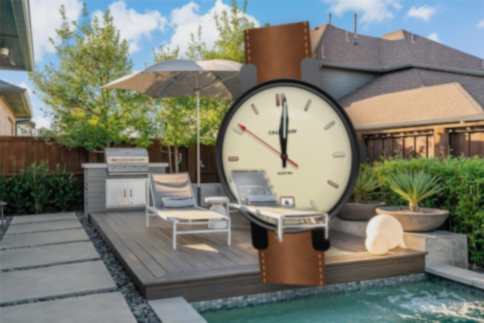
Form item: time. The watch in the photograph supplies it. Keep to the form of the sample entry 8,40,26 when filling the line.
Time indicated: 12,00,51
